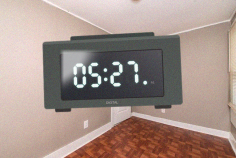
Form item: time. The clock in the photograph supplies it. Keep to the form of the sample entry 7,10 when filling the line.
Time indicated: 5,27
